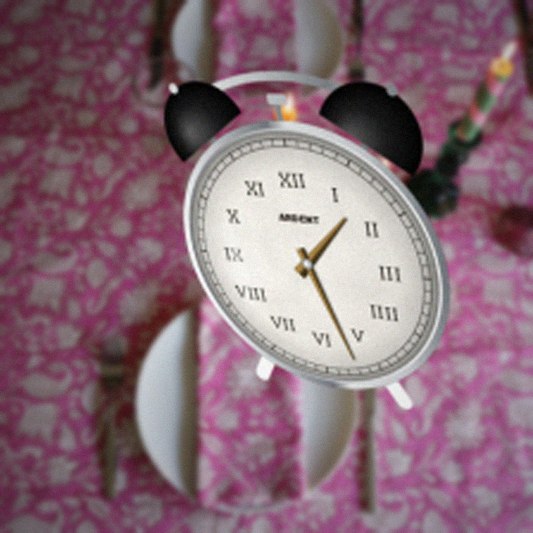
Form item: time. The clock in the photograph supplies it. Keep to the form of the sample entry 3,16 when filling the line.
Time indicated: 1,27
